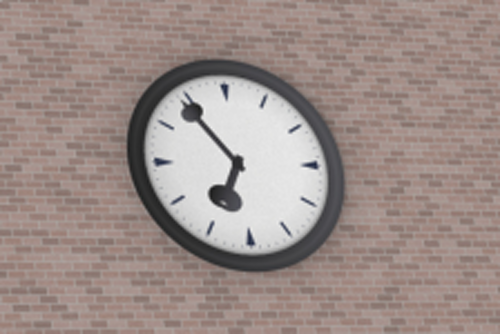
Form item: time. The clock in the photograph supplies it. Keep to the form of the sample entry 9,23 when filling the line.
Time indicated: 6,54
